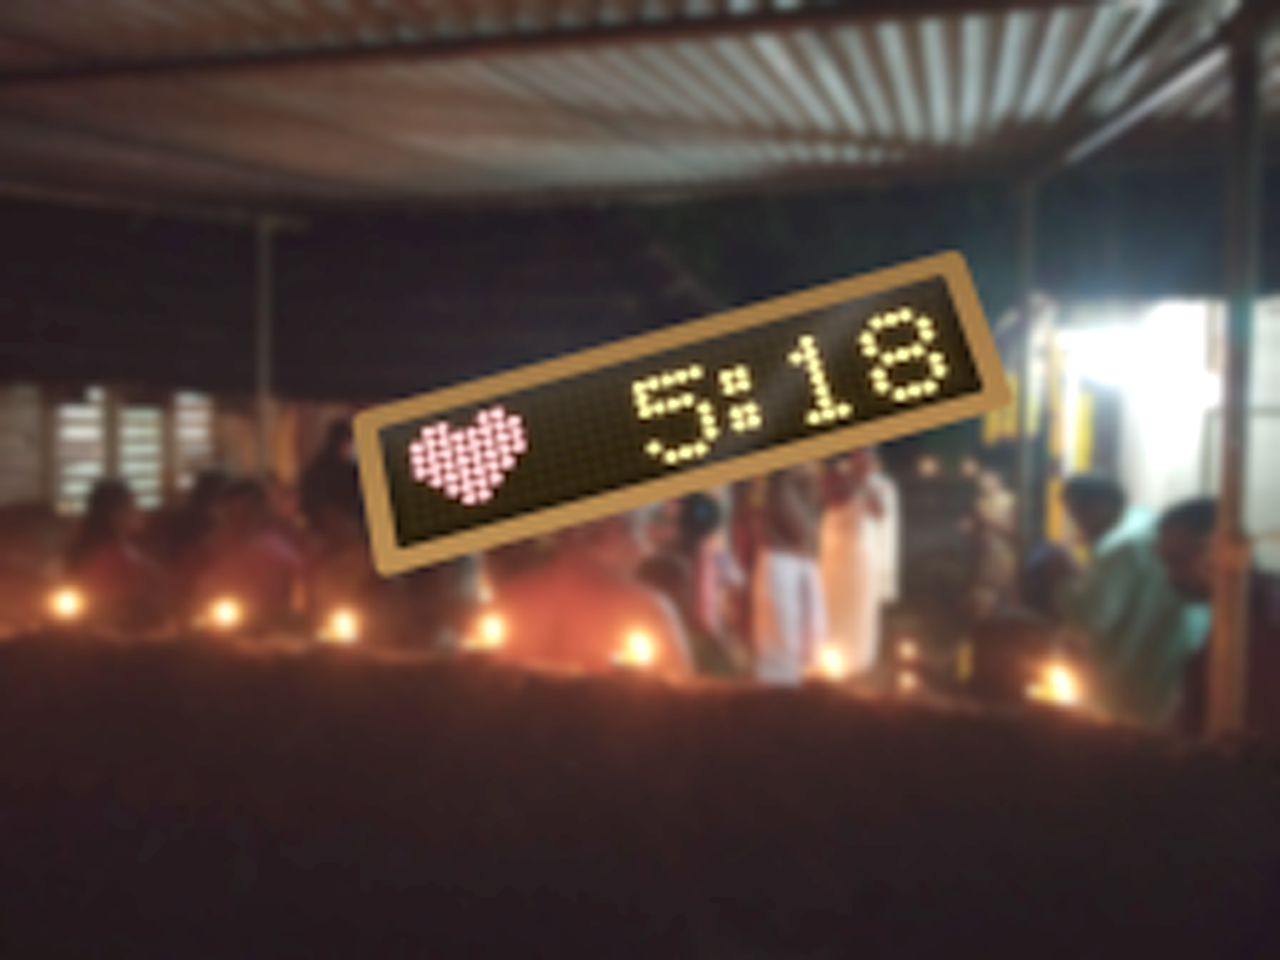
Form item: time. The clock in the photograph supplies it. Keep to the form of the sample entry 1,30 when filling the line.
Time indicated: 5,18
